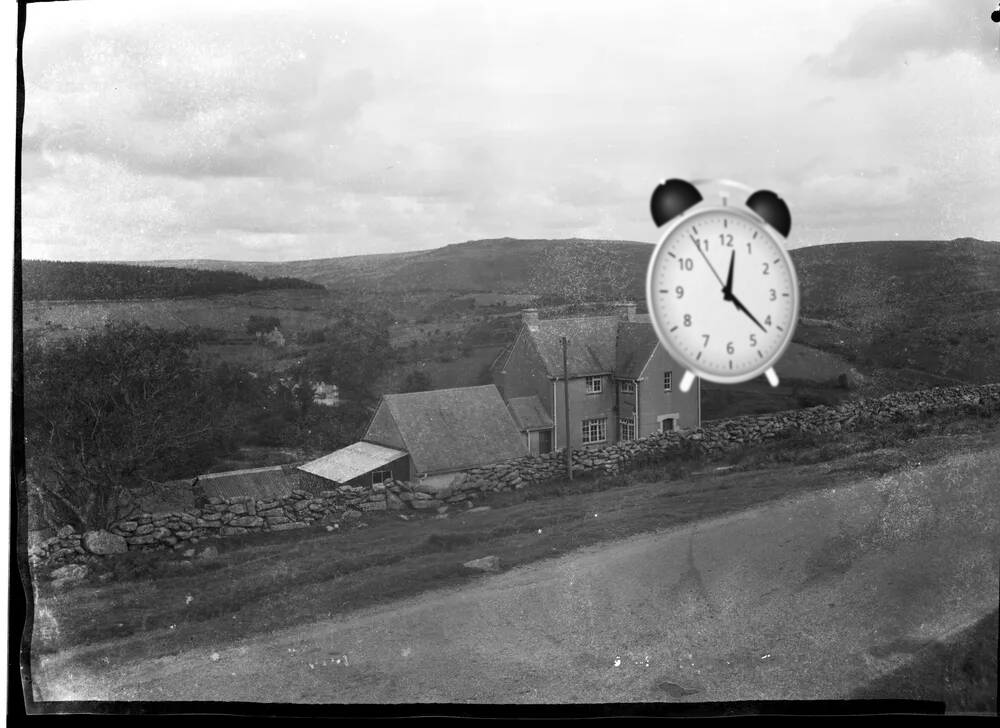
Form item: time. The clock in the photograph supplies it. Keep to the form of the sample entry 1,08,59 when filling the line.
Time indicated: 12,21,54
